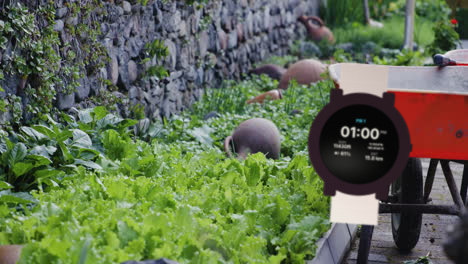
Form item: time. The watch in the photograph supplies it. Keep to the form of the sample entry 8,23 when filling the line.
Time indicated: 1,00
